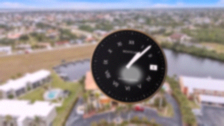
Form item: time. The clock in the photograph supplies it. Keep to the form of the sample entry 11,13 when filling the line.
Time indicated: 1,07
